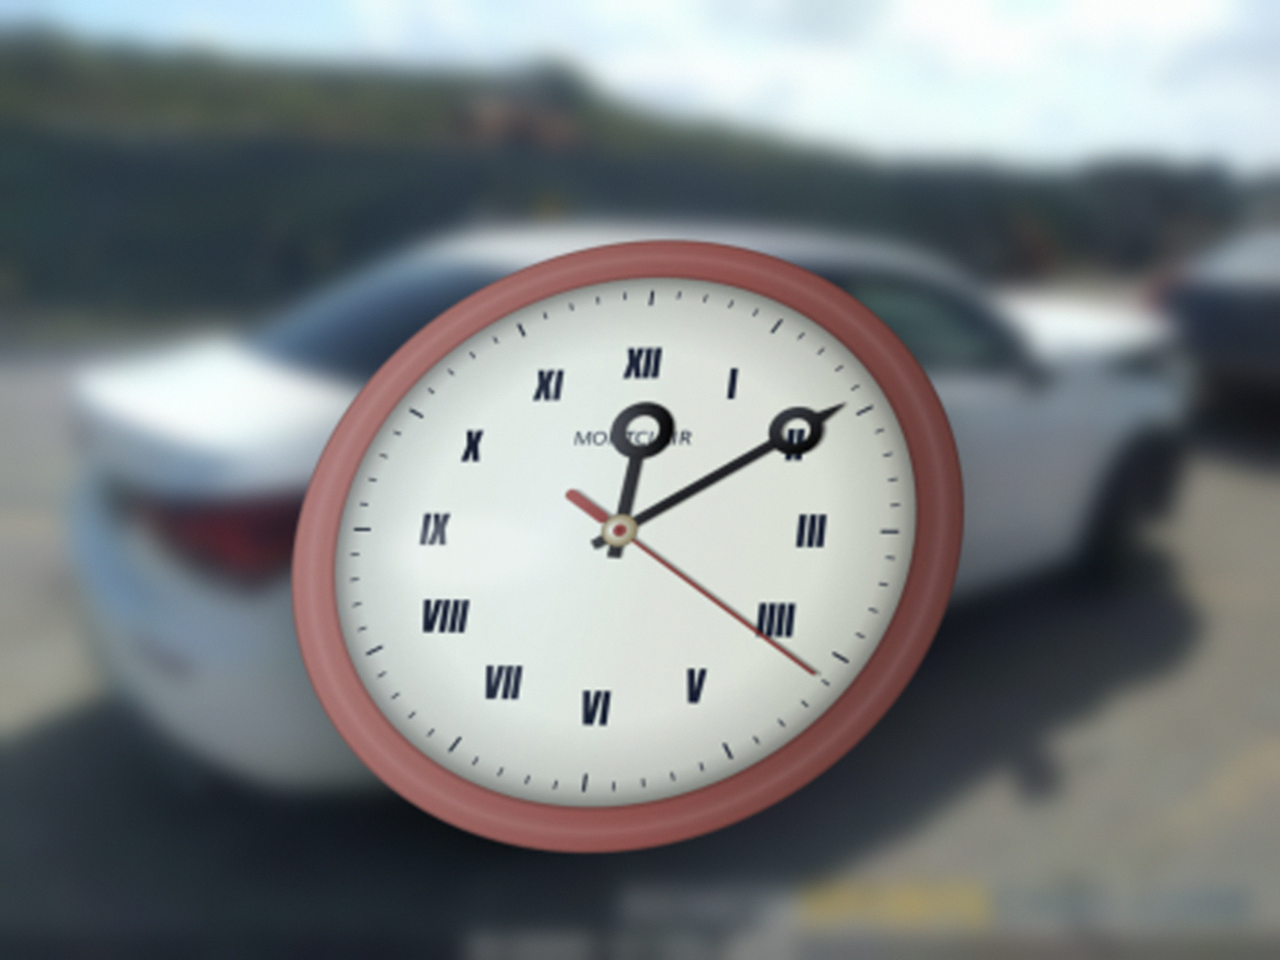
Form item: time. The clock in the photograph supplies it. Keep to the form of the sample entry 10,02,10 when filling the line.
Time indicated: 12,09,21
